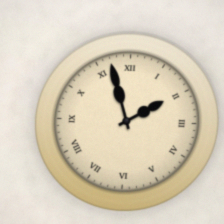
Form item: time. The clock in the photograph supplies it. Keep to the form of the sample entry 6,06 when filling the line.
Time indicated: 1,57
